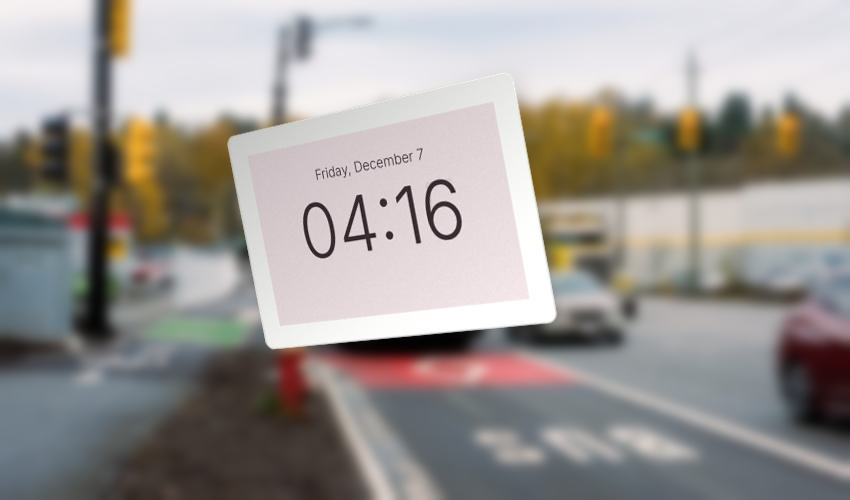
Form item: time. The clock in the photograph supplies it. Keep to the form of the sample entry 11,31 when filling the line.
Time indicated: 4,16
